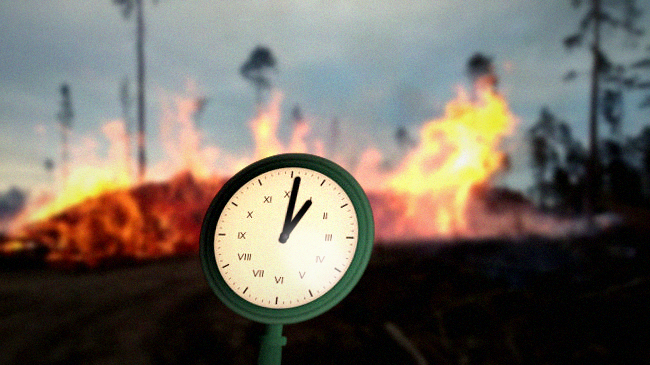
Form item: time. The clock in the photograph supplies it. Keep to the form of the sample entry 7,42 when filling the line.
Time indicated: 1,01
